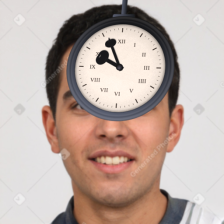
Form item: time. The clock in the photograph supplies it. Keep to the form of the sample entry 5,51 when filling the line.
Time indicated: 9,56
